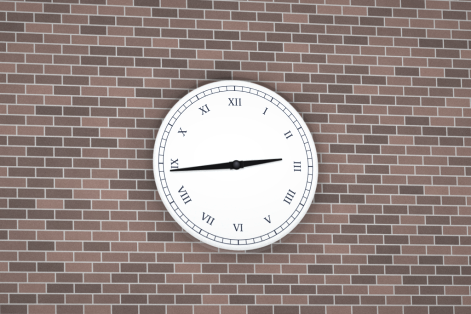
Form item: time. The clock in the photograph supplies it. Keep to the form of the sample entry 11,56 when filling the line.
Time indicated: 2,44
